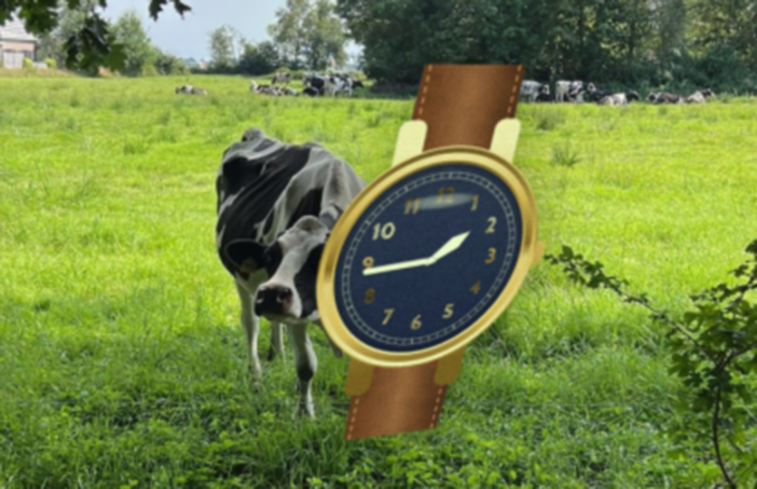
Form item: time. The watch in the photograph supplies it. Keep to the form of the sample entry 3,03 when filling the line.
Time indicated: 1,44
